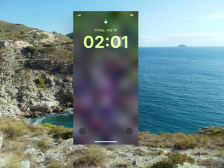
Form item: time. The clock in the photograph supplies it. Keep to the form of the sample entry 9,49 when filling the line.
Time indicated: 2,01
